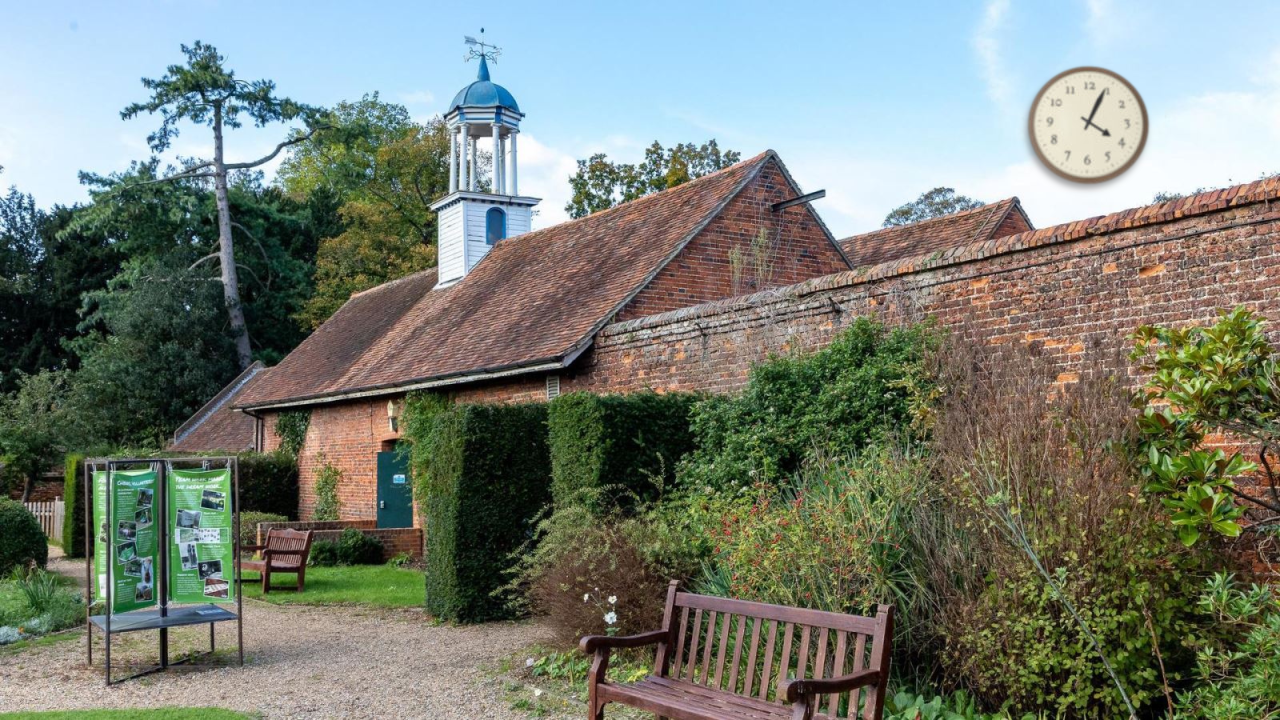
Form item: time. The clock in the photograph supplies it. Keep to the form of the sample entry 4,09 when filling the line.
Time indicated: 4,04
